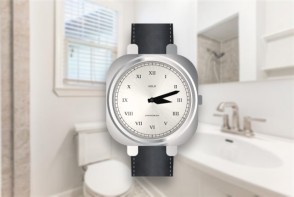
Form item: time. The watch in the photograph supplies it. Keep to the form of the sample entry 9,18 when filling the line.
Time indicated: 3,12
